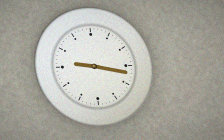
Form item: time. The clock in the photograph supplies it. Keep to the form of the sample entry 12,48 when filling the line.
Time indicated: 9,17
